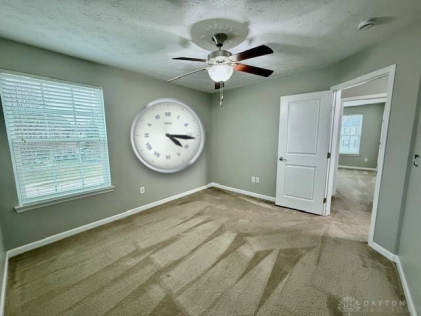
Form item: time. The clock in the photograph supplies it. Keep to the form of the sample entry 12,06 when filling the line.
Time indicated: 4,16
